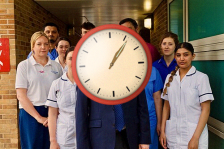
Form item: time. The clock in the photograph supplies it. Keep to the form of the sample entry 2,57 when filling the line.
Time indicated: 1,06
